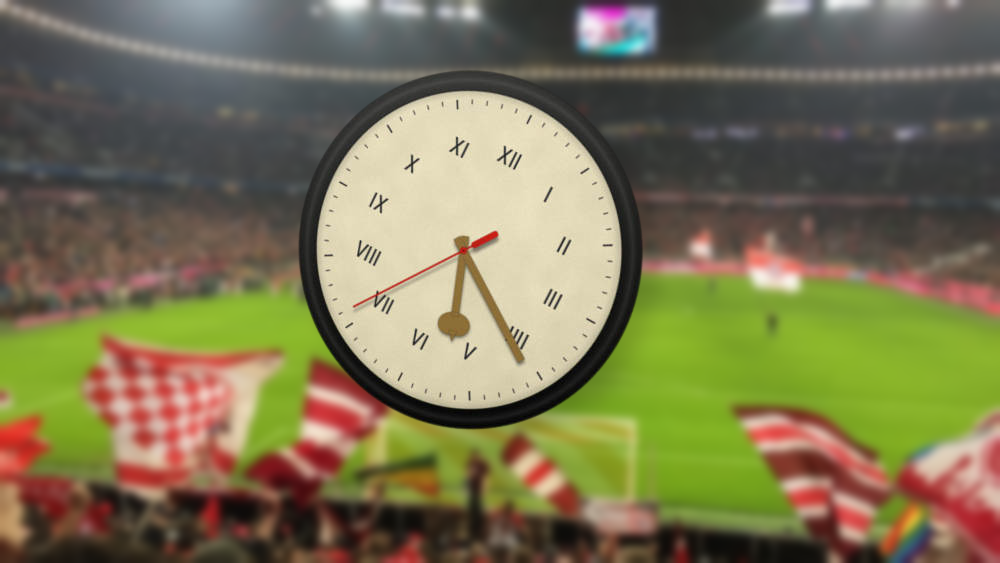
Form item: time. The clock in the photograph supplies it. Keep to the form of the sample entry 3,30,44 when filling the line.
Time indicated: 5,20,36
